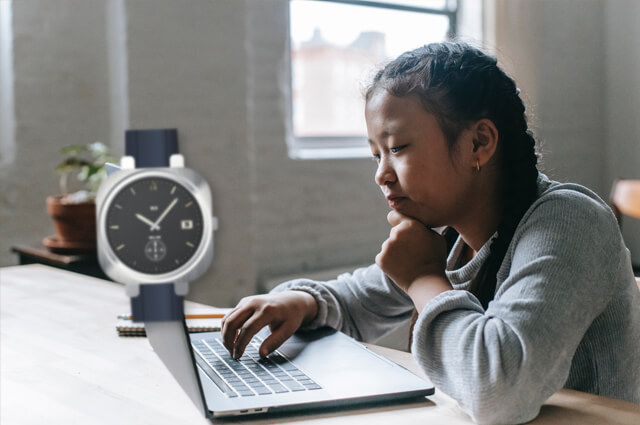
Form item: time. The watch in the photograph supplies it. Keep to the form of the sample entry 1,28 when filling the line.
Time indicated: 10,07
